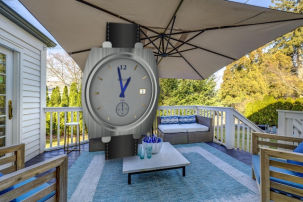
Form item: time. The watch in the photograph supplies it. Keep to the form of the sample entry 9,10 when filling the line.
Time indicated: 12,58
